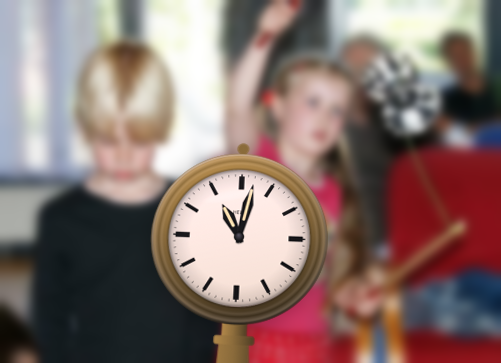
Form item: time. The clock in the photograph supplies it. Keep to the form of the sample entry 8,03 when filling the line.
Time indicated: 11,02
